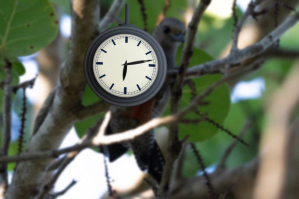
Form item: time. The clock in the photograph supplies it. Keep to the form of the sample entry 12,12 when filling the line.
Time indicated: 6,13
